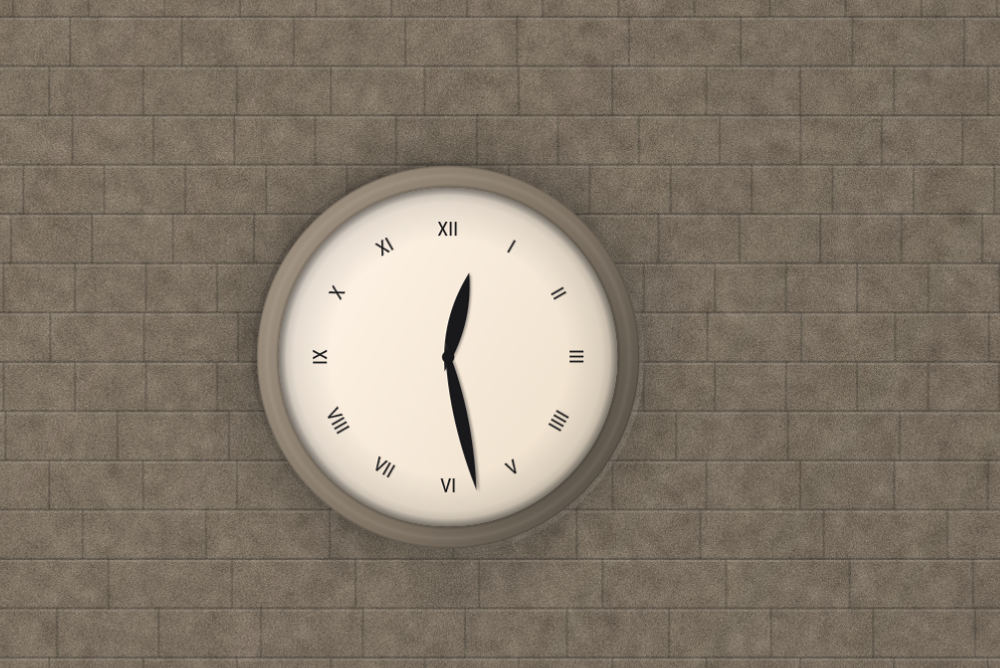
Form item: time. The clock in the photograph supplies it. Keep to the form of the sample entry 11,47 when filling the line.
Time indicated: 12,28
